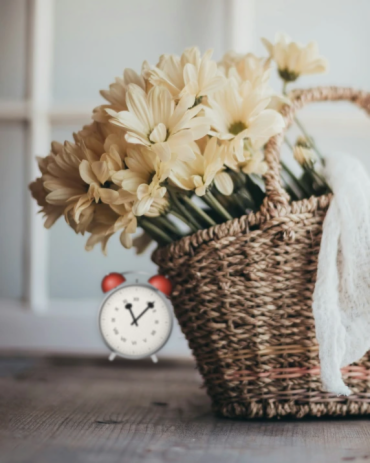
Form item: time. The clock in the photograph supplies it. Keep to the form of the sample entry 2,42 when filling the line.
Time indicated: 11,07
